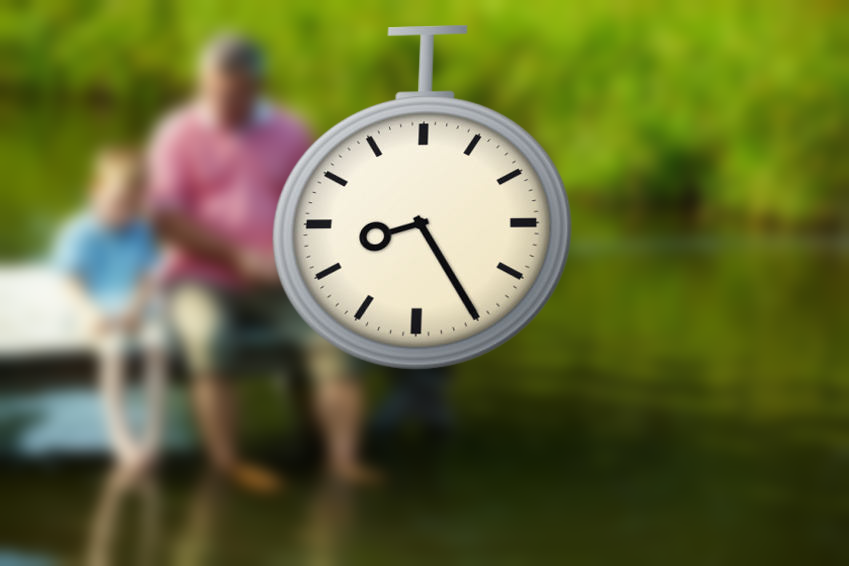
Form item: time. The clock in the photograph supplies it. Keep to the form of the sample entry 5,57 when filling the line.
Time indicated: 8,25
